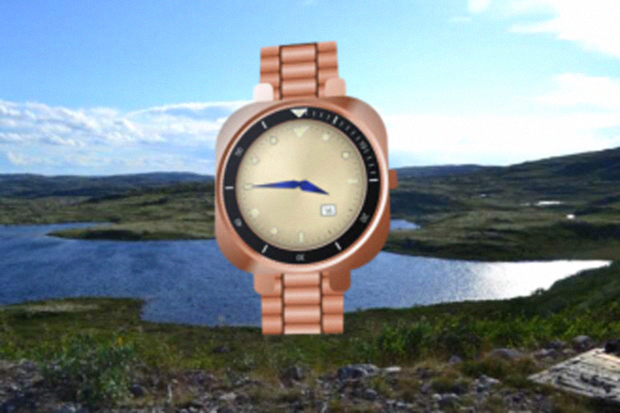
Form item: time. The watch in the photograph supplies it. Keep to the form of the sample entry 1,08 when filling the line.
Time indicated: 3,45
